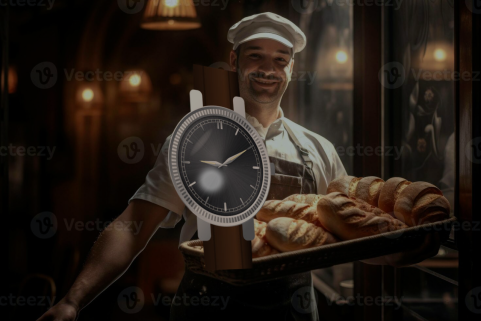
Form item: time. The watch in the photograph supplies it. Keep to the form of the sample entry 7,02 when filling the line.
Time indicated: 9,10
